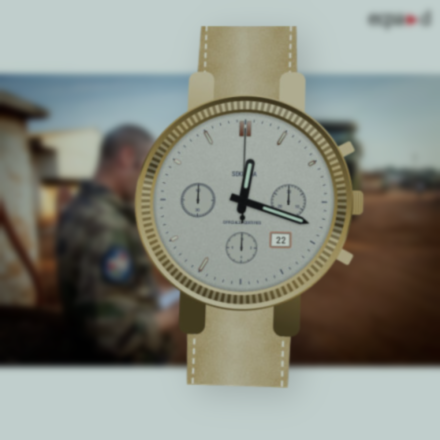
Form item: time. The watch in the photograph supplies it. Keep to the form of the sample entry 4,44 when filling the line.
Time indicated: 12,18
